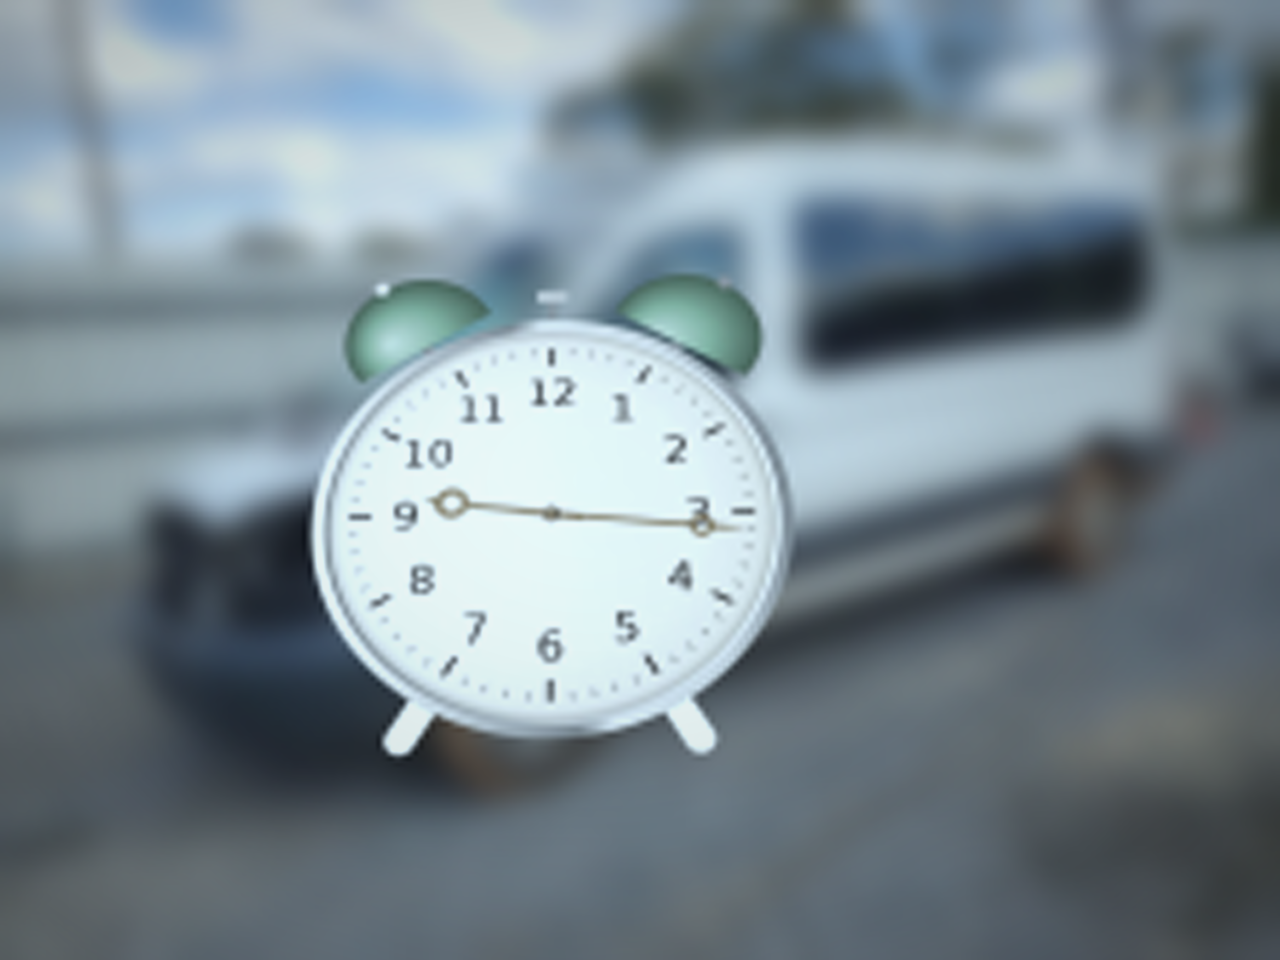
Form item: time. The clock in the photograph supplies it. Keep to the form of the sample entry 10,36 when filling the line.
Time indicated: 9,16
